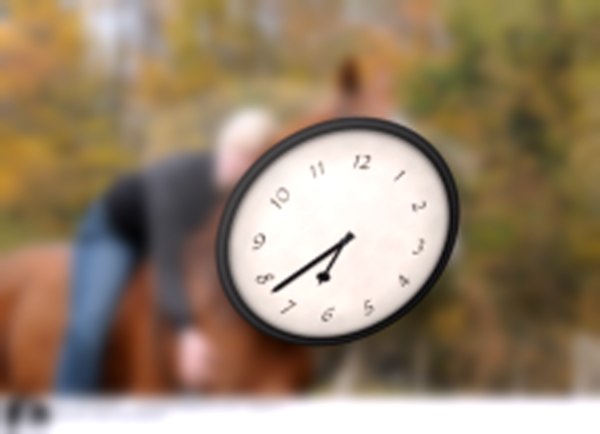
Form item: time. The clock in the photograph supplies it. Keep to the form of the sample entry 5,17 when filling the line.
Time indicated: 6,38
